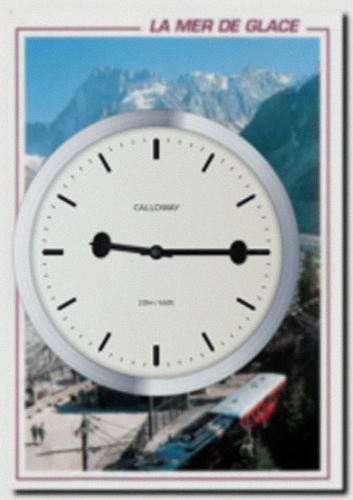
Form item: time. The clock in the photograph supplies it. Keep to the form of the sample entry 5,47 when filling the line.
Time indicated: 9,15
